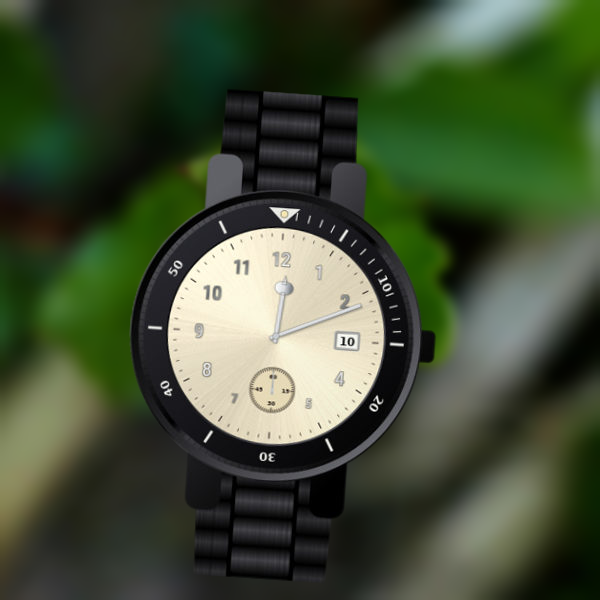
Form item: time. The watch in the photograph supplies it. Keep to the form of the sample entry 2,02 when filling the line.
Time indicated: 12,11
